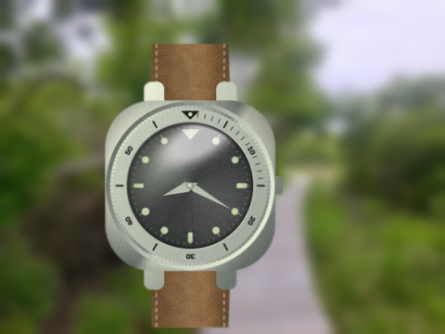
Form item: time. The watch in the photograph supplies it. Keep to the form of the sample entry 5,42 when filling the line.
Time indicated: 8,20
